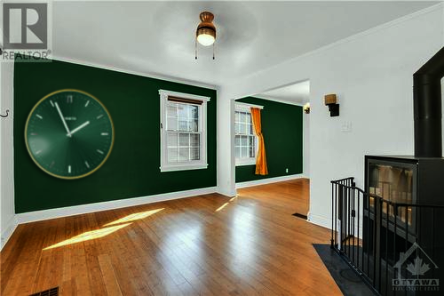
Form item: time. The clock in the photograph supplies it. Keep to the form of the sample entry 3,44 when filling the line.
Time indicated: 1,56
